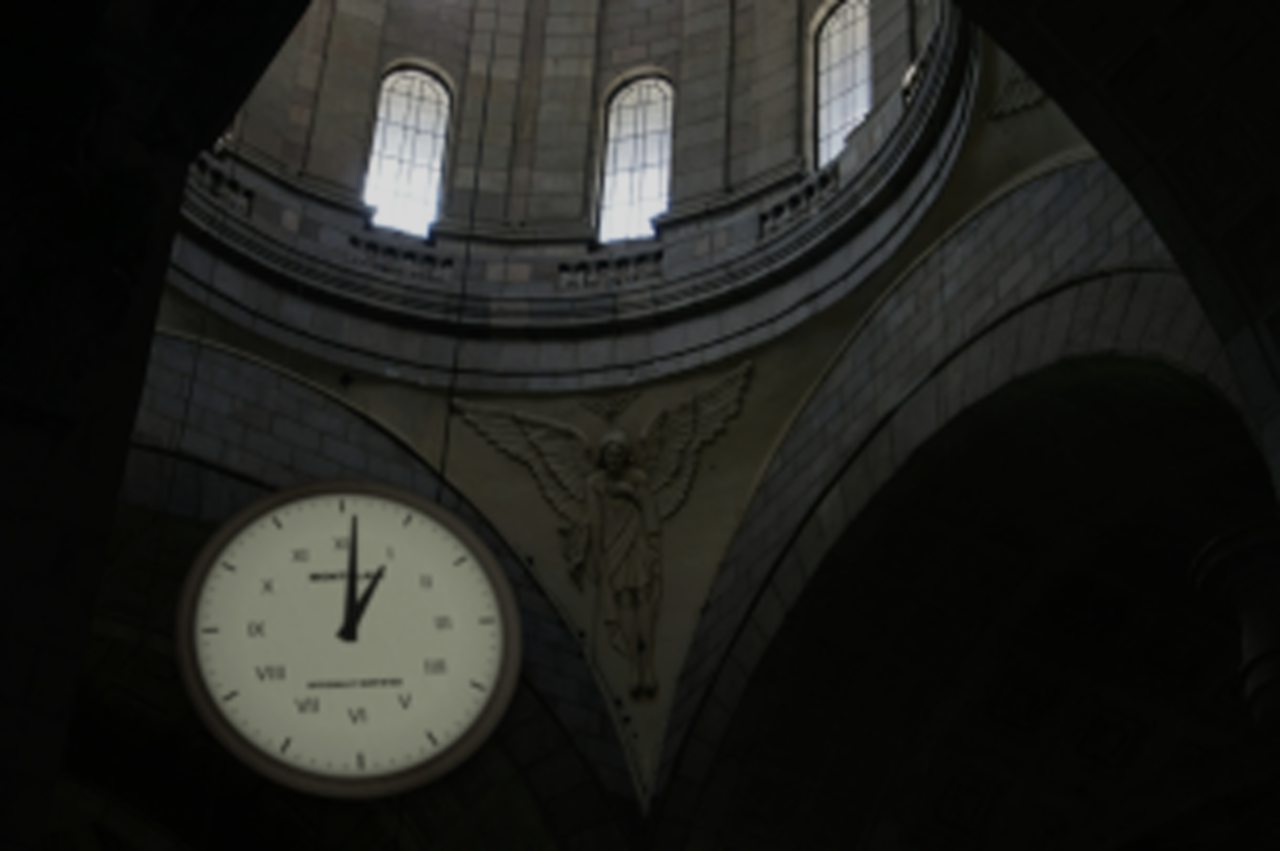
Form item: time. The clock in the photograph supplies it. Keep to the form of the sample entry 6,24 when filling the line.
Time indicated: 1,01
